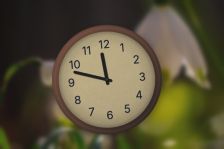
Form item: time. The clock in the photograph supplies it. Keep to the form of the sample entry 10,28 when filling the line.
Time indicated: 11,48
